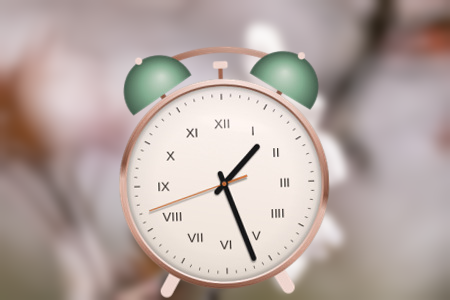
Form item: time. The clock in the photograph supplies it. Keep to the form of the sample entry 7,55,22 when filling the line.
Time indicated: 1,26,42
